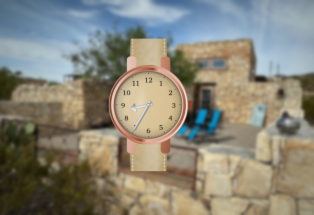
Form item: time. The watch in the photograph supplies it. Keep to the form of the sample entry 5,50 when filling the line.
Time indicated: 8,35
